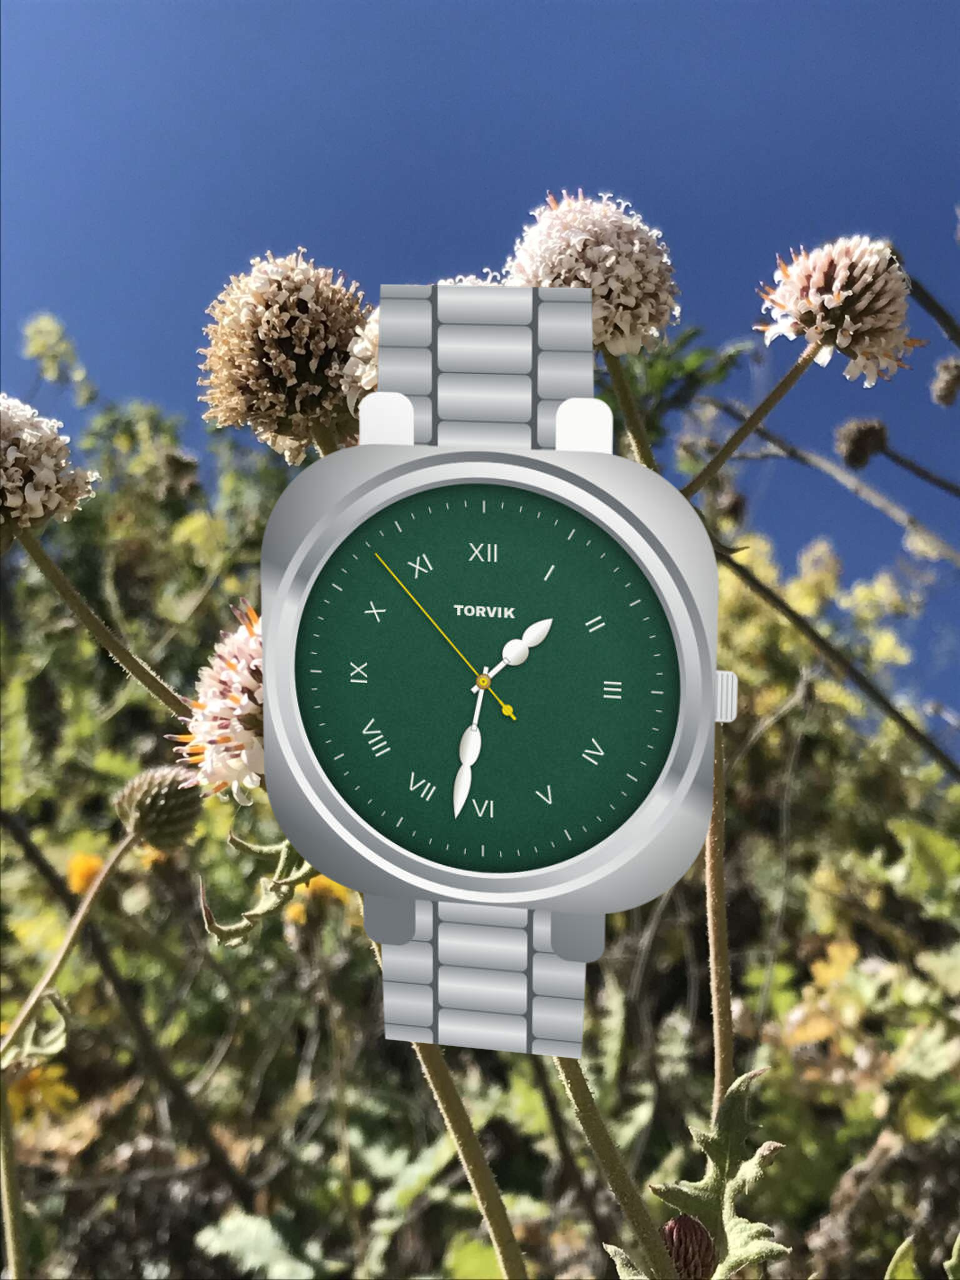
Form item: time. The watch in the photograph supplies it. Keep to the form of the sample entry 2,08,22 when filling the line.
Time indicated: 1,31,53
